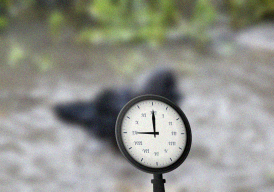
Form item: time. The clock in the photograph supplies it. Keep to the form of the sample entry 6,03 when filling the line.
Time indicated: 9,00
